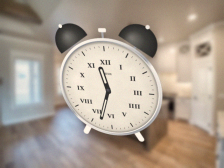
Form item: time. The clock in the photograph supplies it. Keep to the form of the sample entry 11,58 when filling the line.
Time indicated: 11,33
